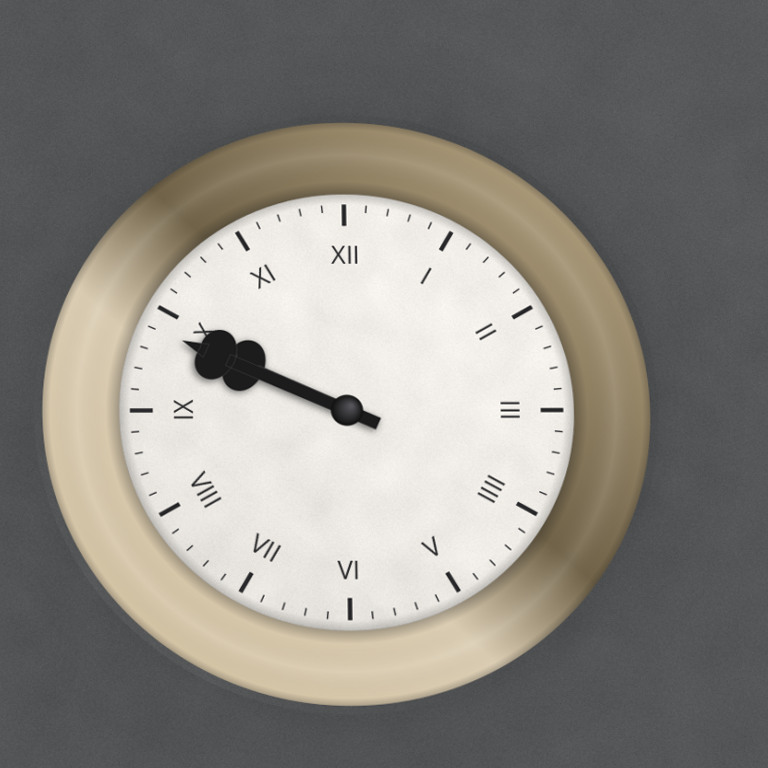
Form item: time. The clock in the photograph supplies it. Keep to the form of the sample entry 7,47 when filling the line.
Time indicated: 9,49
